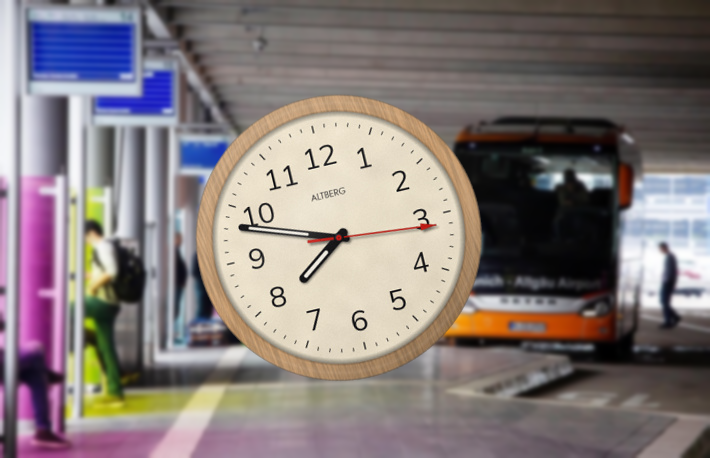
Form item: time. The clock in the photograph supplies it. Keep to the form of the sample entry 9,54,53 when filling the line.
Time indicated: 7,48,16
